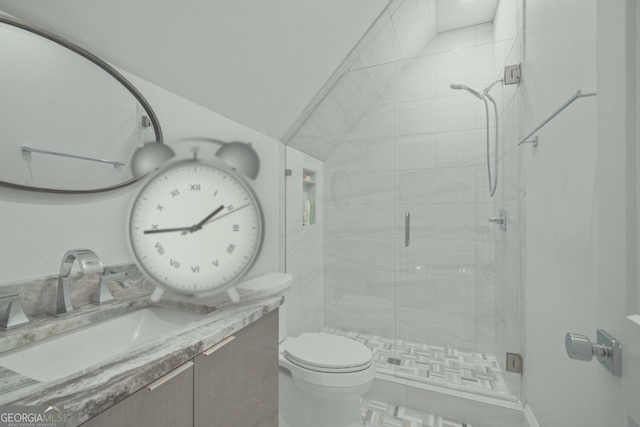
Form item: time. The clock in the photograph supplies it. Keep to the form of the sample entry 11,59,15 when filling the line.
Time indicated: 1,44,11
